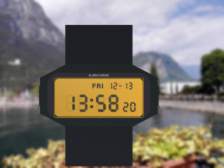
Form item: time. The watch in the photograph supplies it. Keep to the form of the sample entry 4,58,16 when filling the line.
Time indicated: 13,58,20
